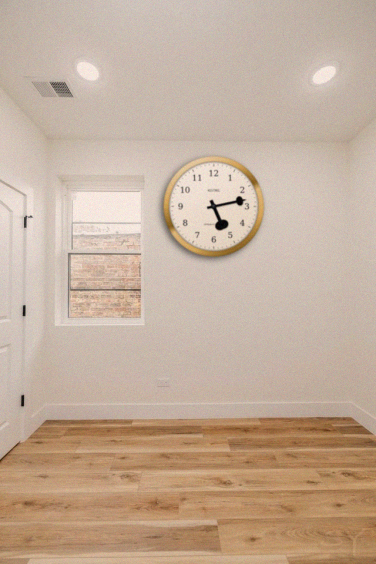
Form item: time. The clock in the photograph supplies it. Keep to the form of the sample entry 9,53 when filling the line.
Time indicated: 5,13
